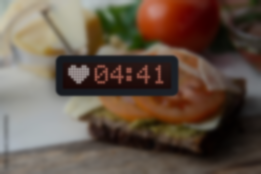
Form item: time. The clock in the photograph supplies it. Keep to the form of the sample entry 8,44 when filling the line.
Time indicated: 4,41
